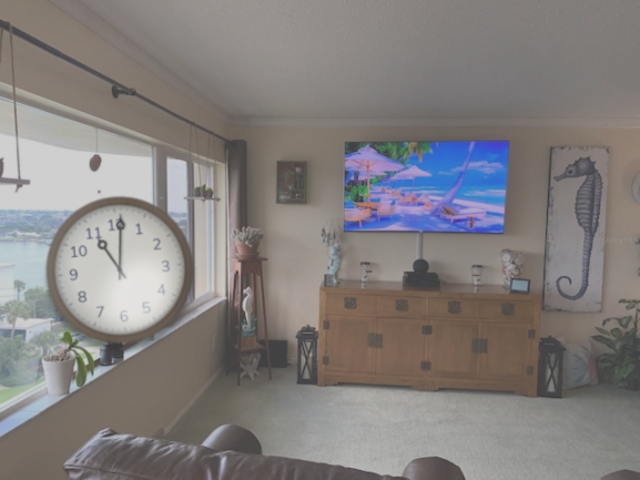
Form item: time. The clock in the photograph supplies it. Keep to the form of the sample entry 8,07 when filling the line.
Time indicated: 11,01
